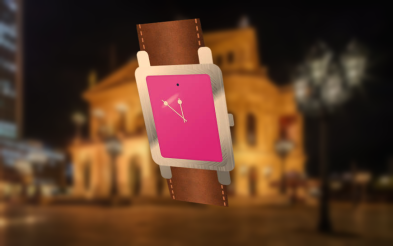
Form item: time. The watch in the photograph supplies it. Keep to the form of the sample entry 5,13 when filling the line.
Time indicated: 11,52
